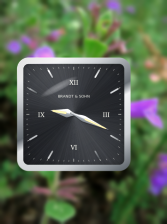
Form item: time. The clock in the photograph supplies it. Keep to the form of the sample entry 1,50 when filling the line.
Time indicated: 9,19
